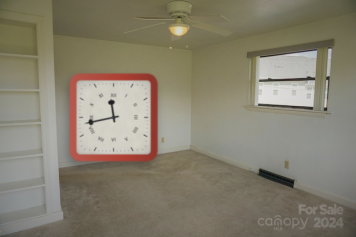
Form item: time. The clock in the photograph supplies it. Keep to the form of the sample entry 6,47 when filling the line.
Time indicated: 11,43
